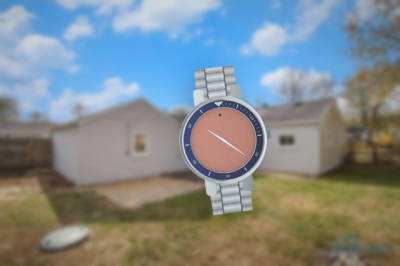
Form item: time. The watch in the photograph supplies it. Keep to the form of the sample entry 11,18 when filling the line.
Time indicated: 10,22
